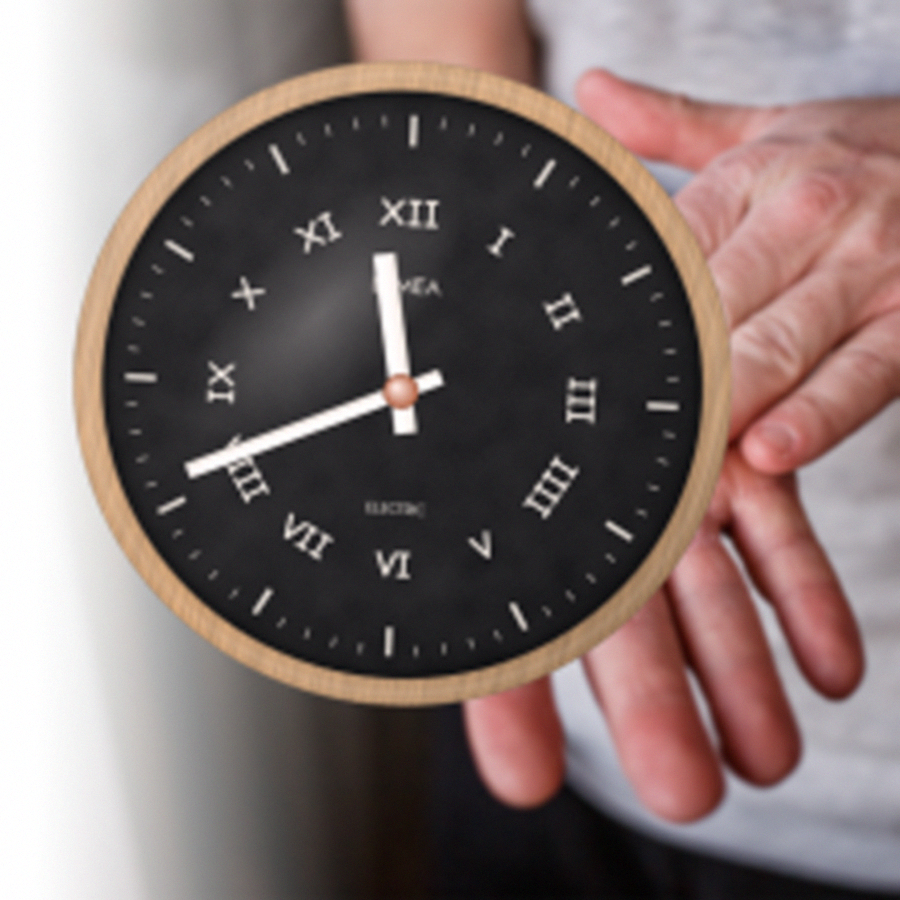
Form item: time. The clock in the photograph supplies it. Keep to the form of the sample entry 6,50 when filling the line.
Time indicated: 11,41
